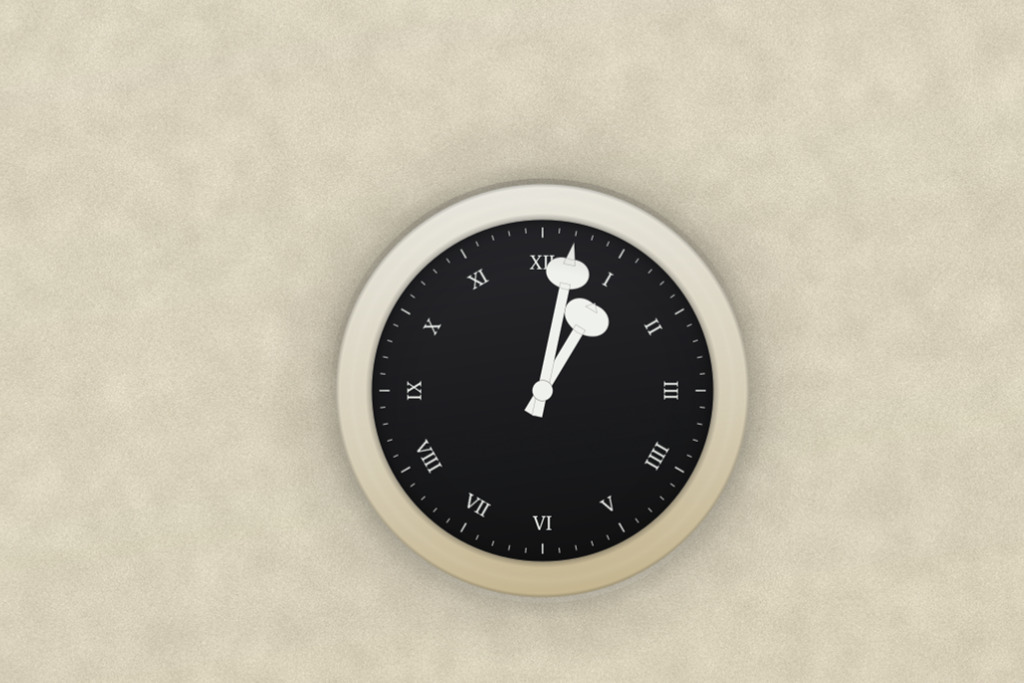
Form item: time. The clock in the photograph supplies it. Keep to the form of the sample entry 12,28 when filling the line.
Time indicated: 1,02
